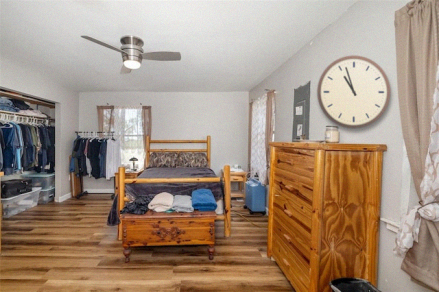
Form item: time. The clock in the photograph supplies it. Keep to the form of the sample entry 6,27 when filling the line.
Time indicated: 10,57
